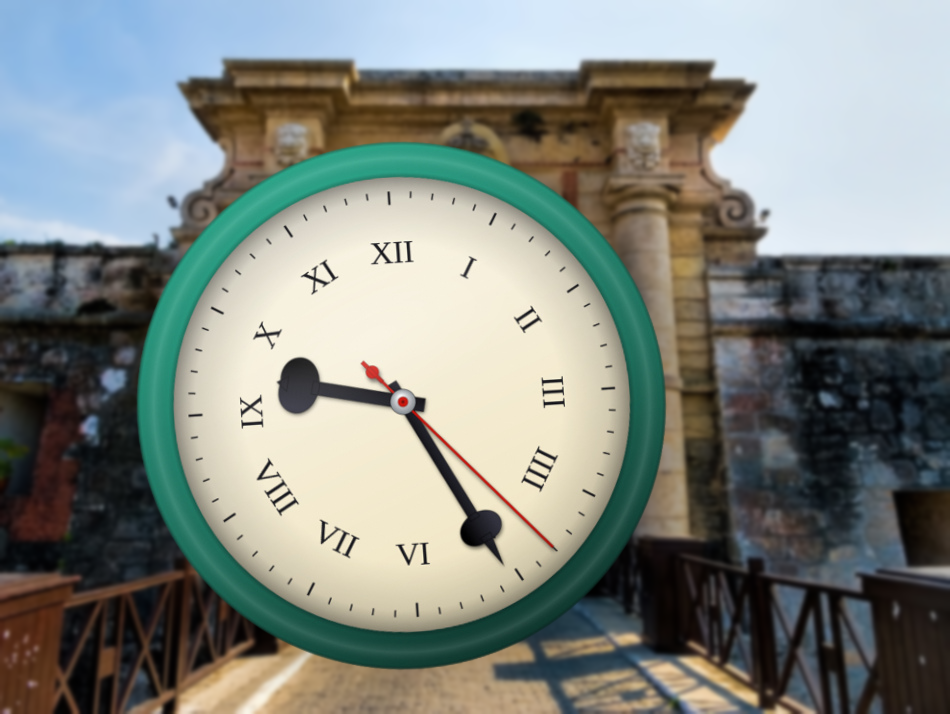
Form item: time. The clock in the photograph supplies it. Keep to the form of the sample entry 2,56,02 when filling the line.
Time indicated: 9,25,23
